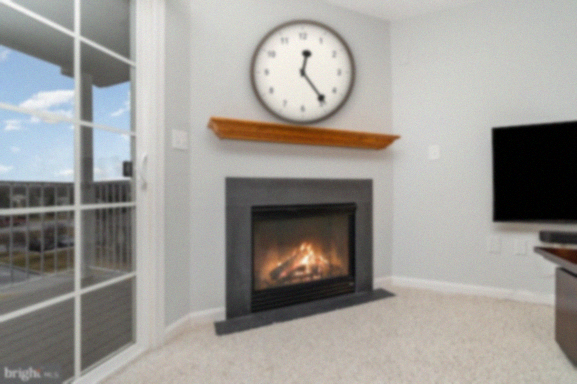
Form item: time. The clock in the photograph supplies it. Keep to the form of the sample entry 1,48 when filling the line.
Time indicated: 12,24
